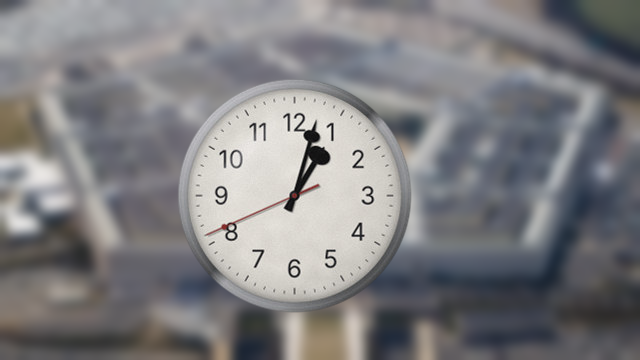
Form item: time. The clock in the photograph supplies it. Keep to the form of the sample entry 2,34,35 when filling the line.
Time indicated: 1,02,41
